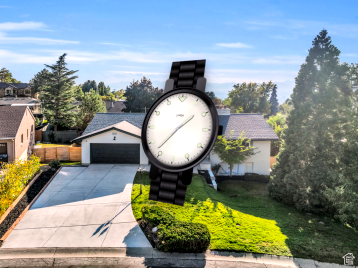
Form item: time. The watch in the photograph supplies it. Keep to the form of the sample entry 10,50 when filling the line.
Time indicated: 1,37
